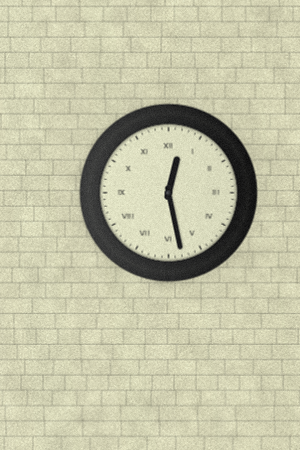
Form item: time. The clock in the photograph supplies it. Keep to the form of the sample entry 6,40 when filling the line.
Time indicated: 12,28
